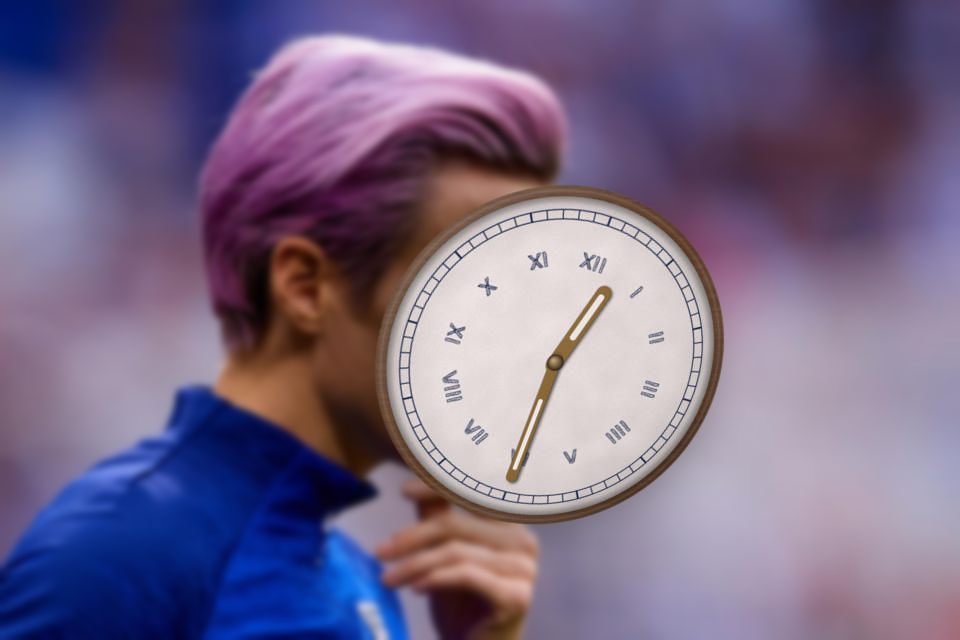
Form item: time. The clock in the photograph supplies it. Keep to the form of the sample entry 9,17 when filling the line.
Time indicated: 12,30
